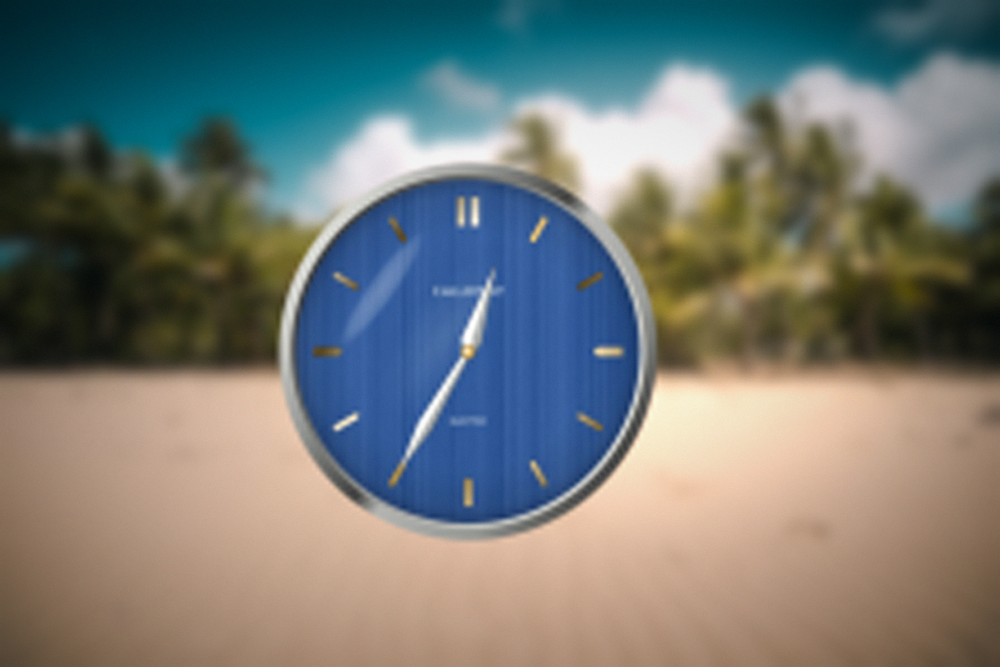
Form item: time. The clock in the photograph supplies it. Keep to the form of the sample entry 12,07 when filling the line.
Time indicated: 12,35
